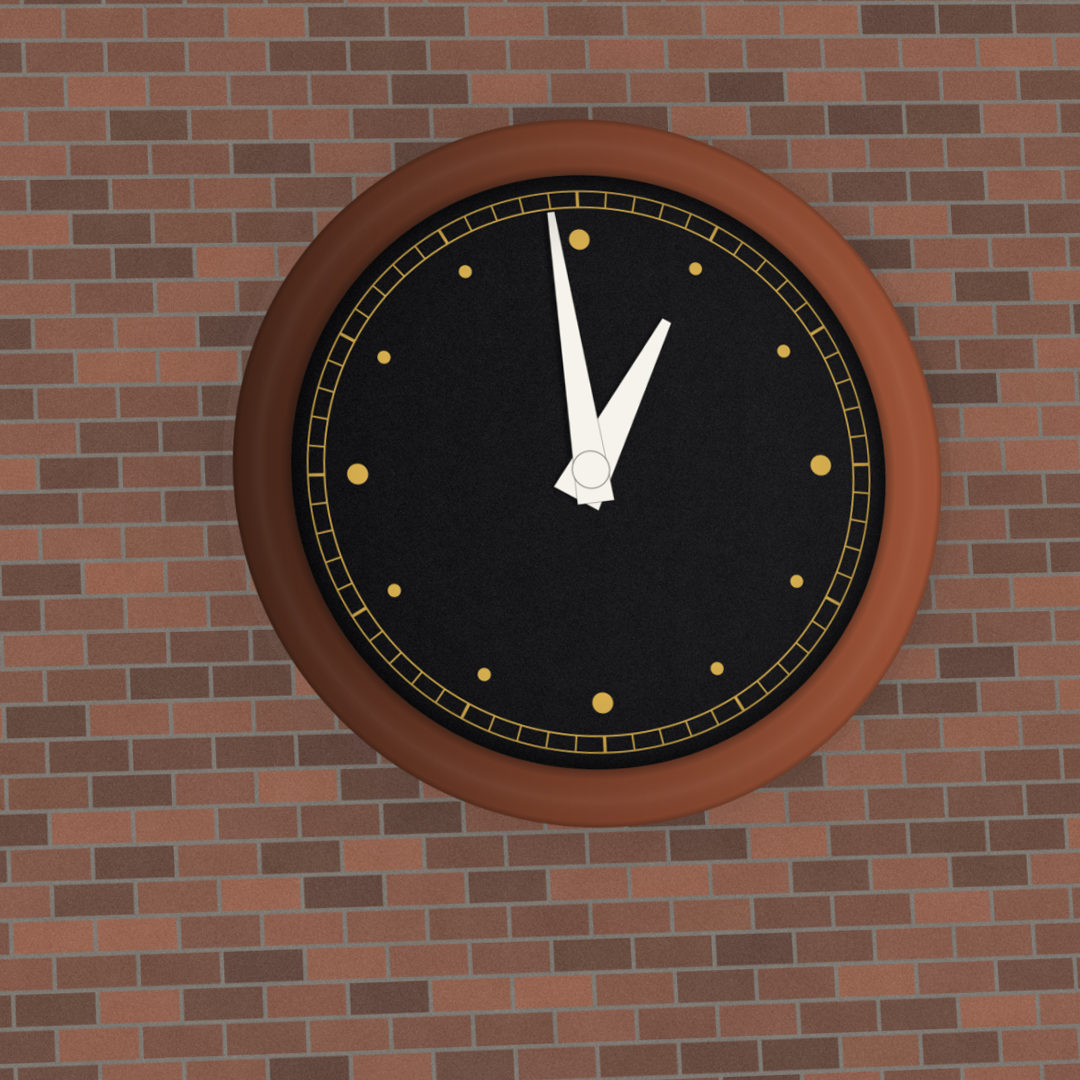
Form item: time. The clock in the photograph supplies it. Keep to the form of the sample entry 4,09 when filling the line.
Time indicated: 12,59
